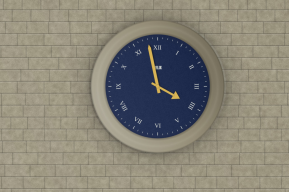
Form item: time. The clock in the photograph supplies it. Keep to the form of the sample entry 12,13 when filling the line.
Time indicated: 3,58
